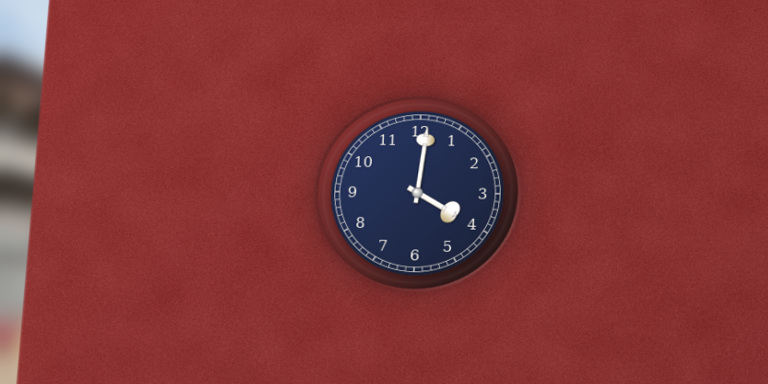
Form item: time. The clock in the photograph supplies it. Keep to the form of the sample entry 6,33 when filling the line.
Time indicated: 4,01
